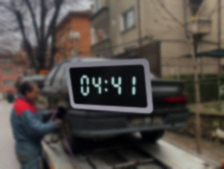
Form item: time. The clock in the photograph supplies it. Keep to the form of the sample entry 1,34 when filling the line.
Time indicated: 4,41
